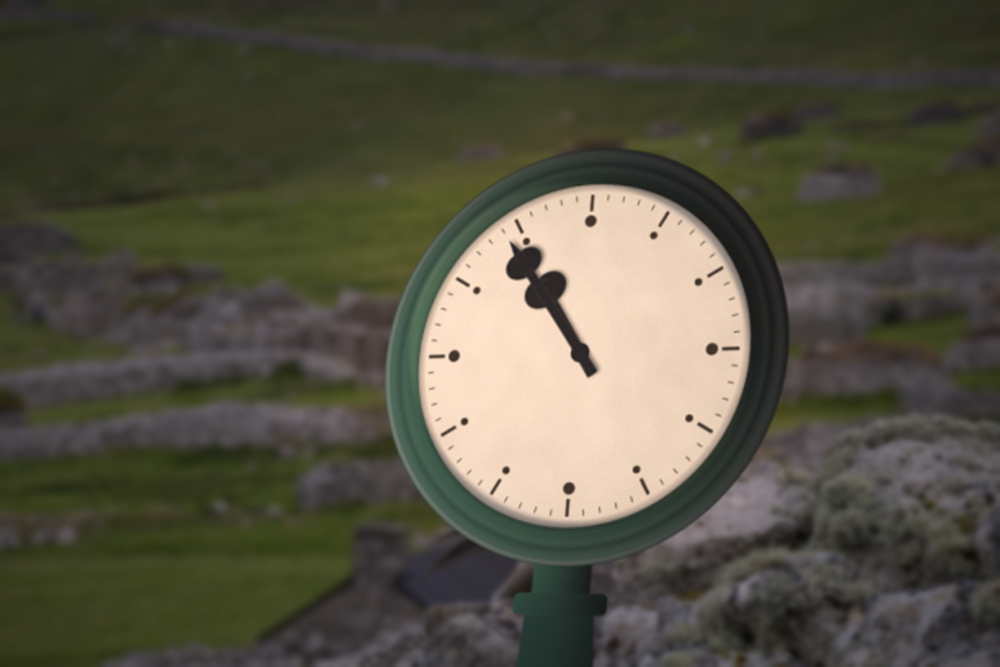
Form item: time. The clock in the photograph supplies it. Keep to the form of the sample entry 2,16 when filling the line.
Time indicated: 10,54
